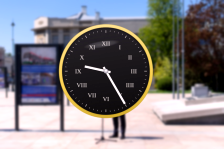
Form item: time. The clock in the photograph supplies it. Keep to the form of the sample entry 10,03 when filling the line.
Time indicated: 9,25
